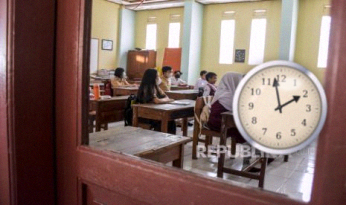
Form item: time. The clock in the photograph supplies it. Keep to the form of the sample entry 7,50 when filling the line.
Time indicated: 1,58
